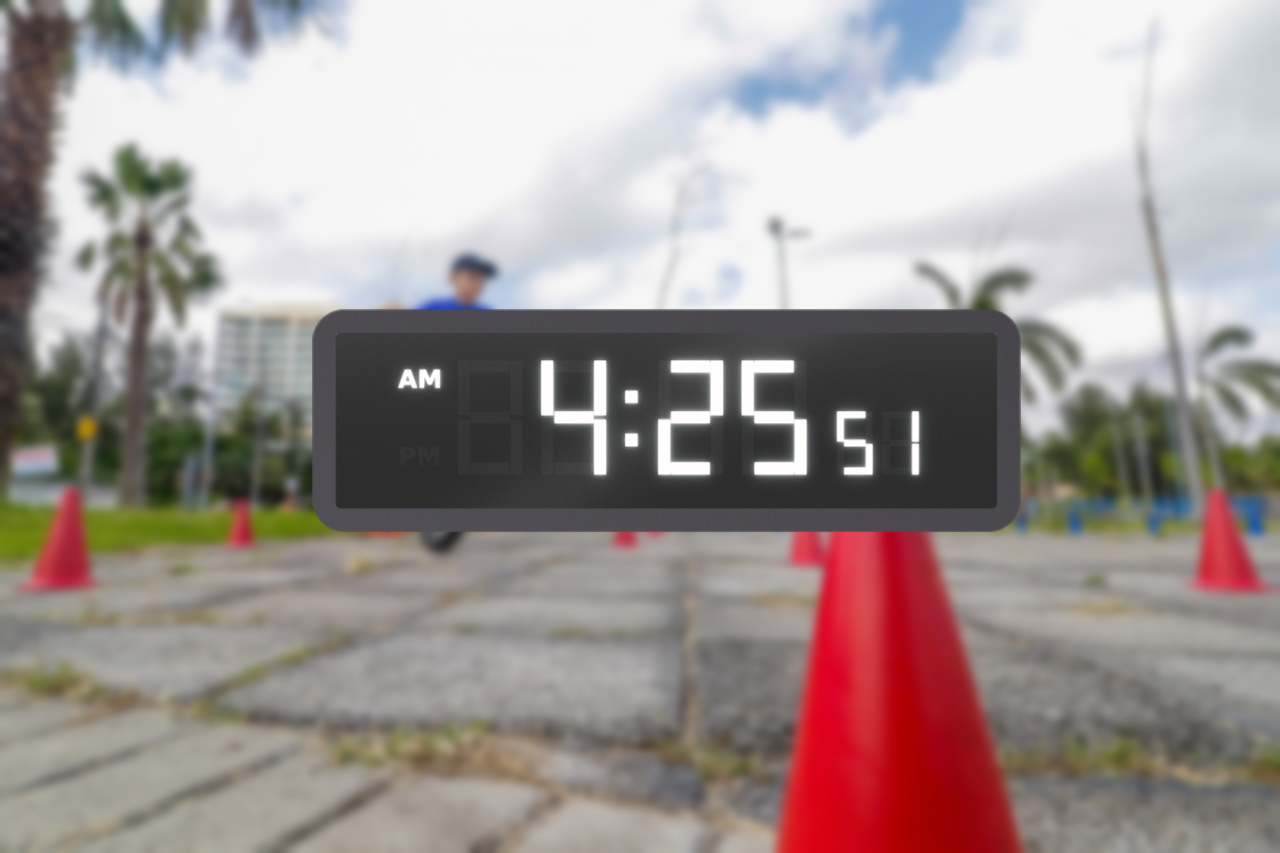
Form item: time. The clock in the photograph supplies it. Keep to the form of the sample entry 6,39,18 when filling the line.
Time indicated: 4,25,51
